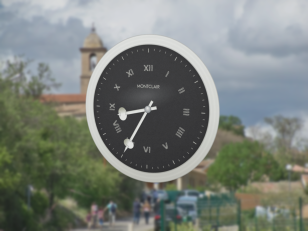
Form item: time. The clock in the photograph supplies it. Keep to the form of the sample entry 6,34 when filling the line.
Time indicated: 8,35
